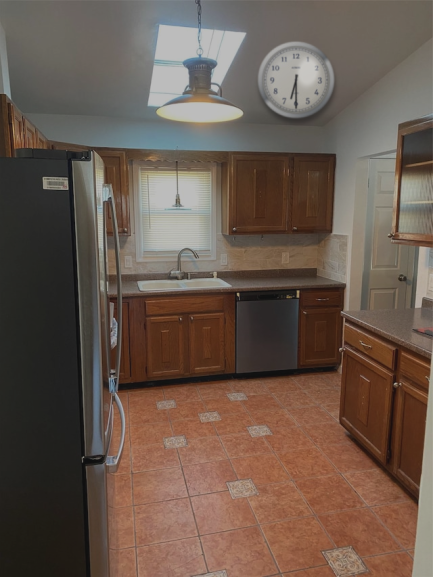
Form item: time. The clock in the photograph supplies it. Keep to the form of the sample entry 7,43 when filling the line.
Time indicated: 6,30
